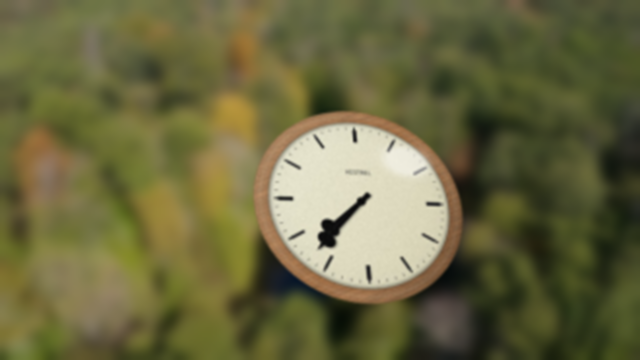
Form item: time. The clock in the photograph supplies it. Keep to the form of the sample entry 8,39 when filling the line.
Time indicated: 7,37
